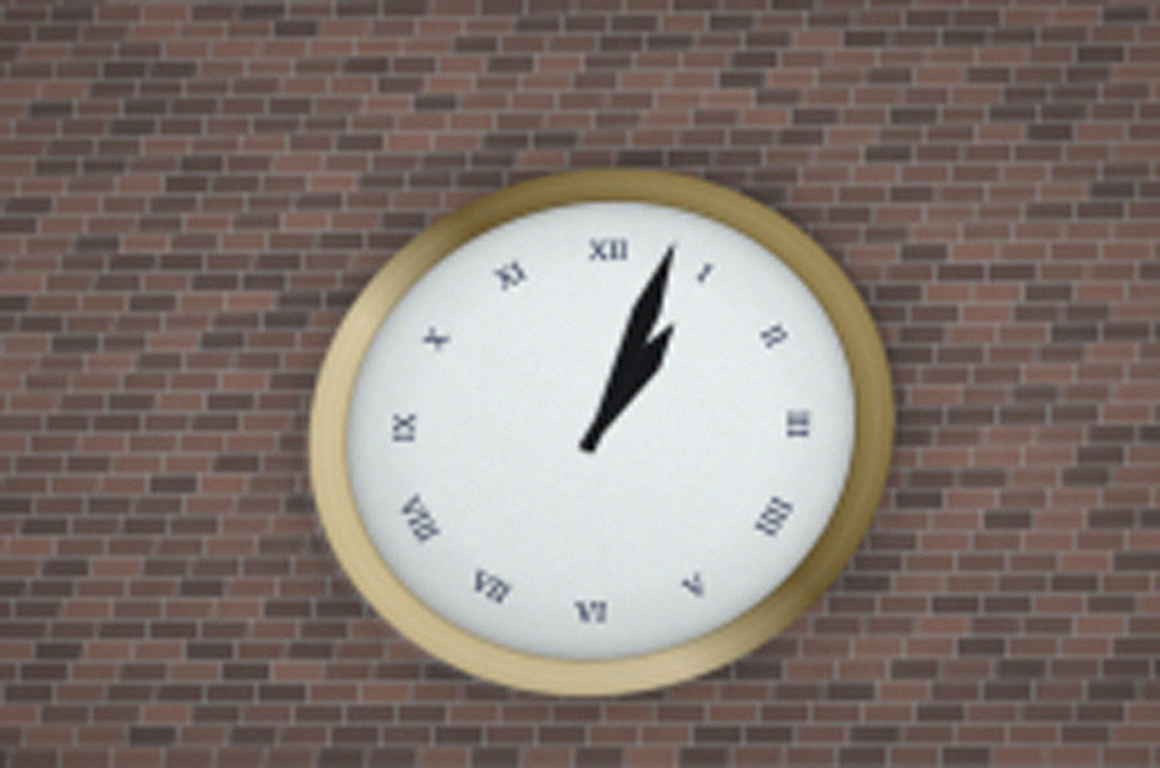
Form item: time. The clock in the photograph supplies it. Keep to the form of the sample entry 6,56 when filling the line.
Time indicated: 1,03
